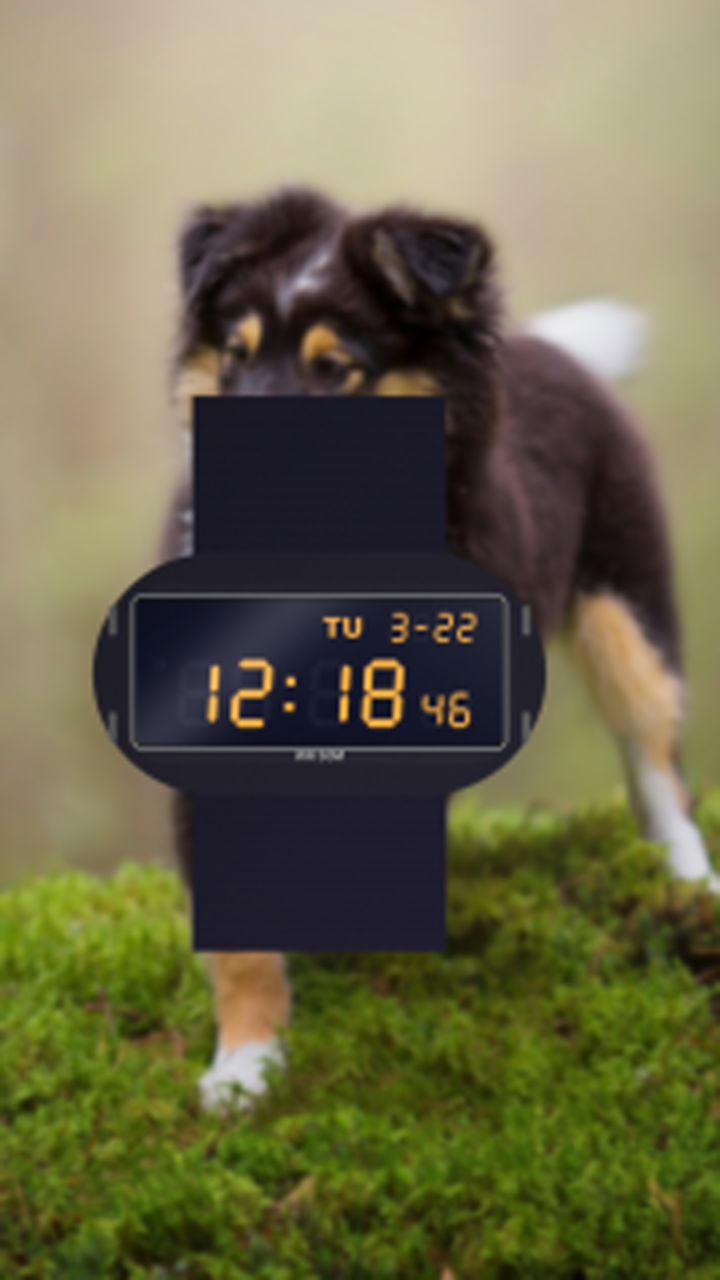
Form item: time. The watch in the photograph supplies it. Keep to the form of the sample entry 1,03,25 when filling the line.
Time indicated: 12,18,46
